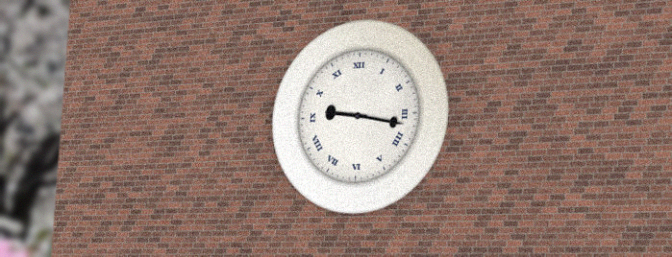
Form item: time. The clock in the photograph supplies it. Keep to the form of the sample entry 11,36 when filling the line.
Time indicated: 9,17
